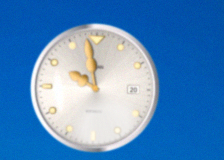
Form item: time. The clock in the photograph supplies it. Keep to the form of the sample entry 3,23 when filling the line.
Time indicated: 9,58
